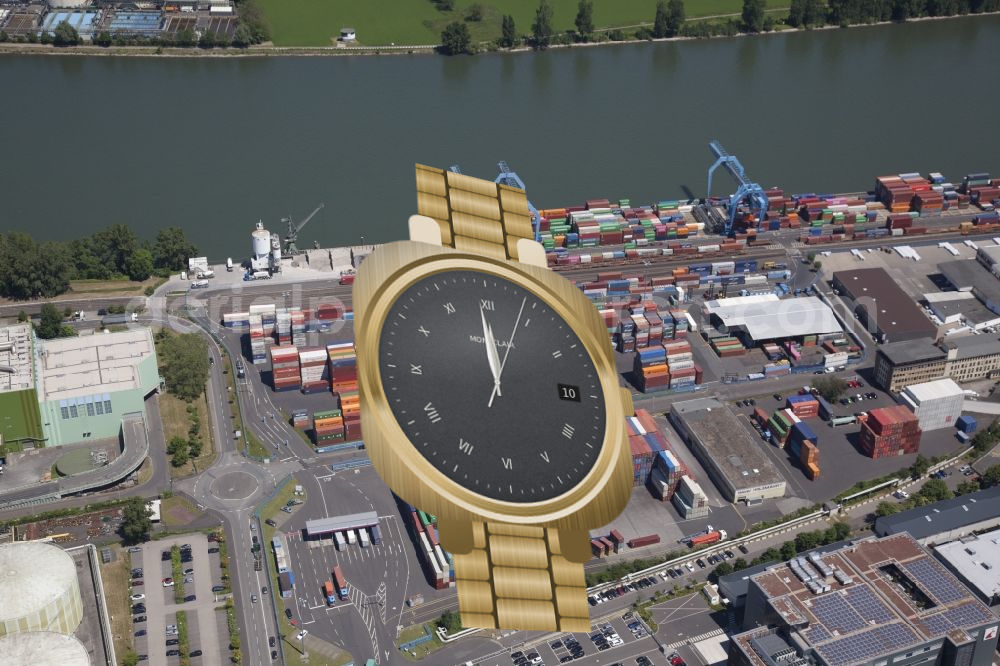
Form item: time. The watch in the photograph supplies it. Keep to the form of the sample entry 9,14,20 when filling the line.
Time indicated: 11,59,04
